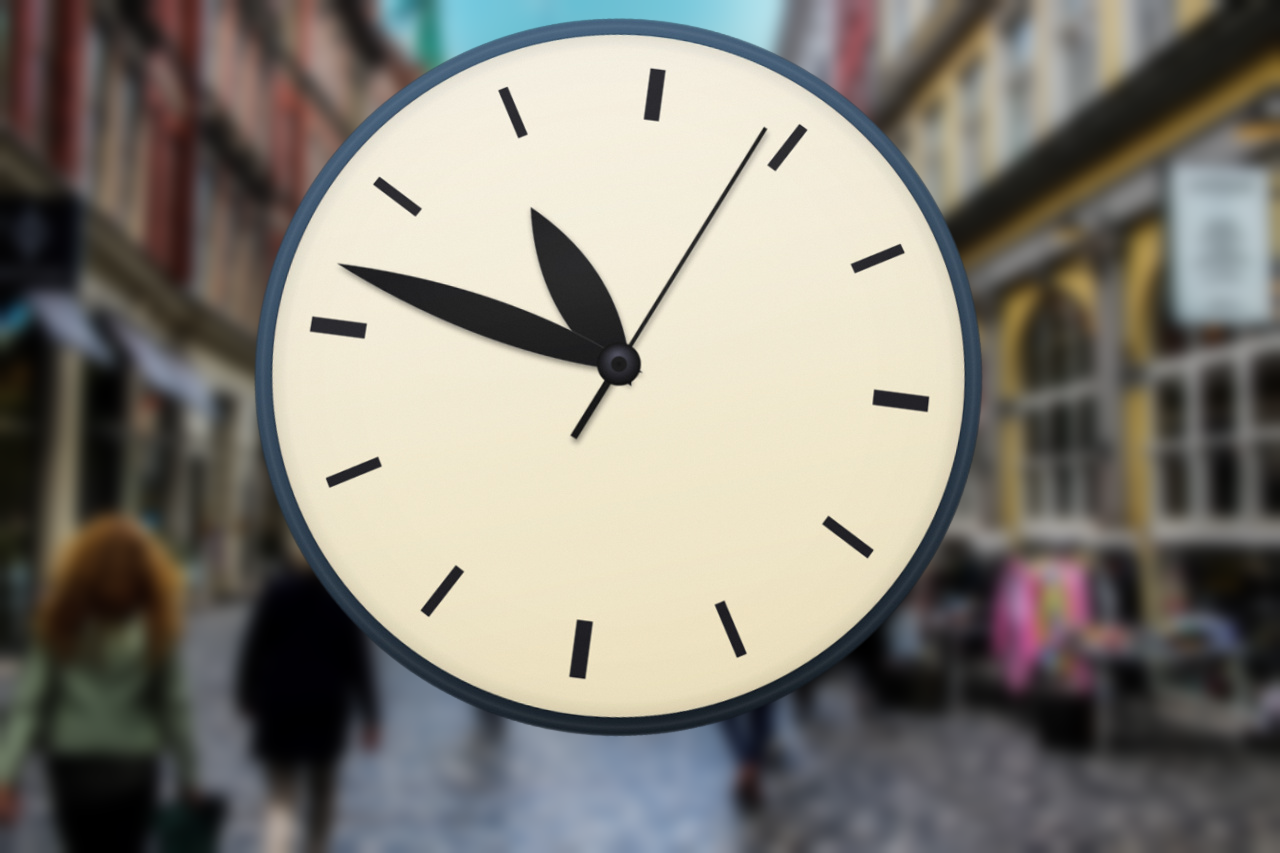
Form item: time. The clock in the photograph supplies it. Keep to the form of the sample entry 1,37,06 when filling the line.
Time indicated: 10,47,04
